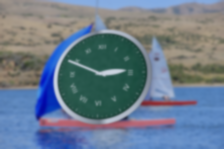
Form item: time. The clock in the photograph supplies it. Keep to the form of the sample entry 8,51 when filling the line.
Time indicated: 2,49
